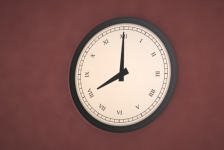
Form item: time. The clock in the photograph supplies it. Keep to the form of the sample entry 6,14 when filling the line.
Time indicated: 8,00
